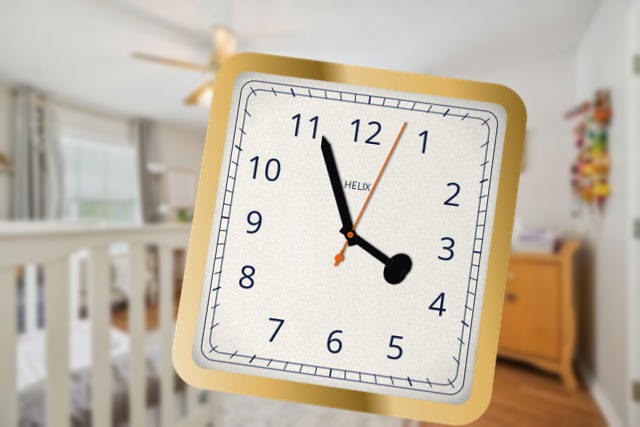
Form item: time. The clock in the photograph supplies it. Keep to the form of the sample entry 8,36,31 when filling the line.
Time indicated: 3,56,03
